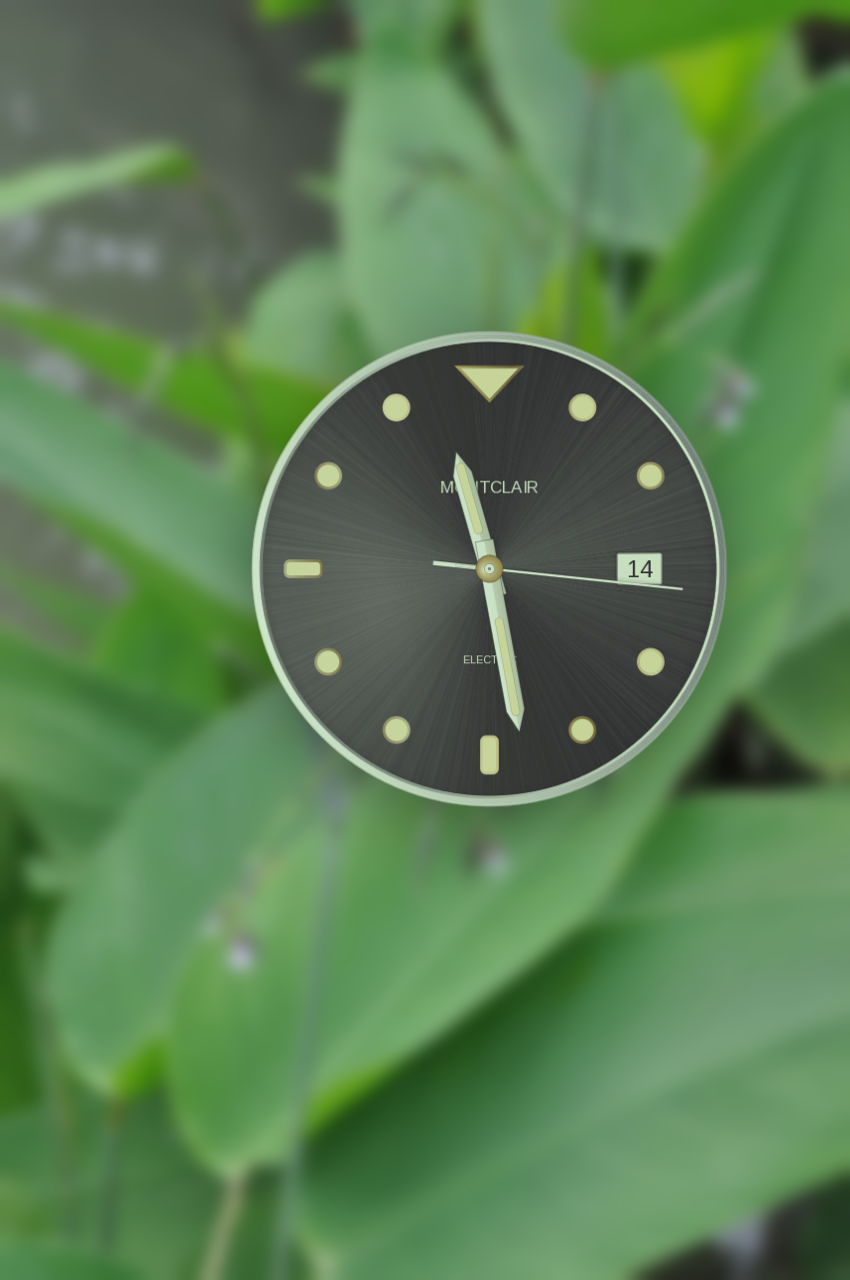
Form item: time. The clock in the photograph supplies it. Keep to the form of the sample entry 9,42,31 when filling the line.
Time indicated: 11,28,16
